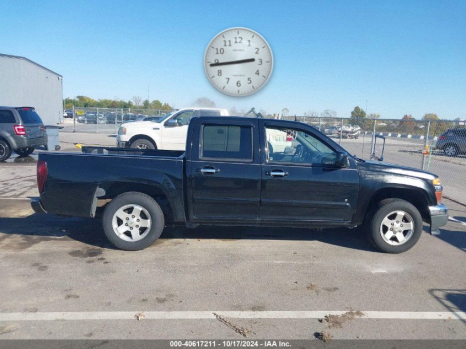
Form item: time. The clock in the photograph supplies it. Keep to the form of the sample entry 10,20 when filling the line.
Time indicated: 2,44
